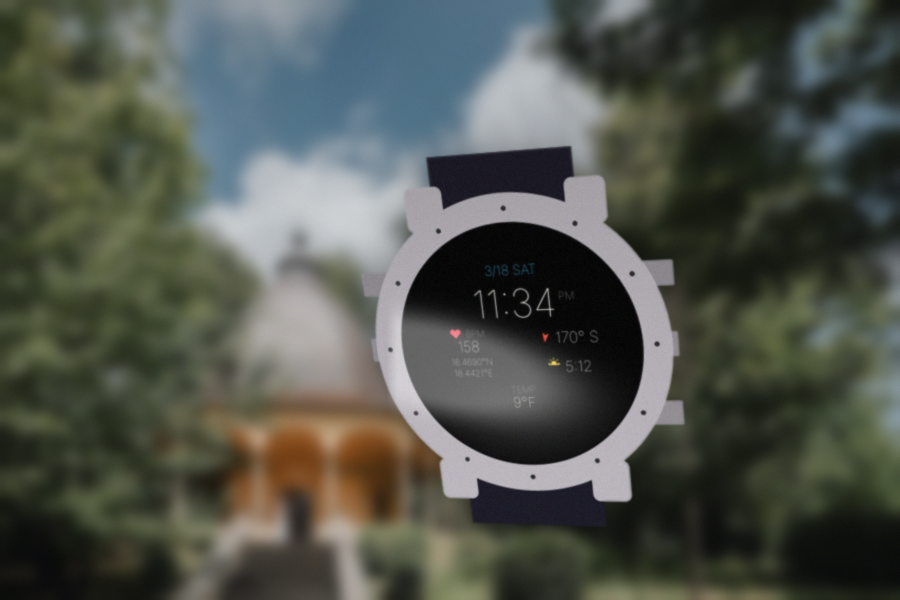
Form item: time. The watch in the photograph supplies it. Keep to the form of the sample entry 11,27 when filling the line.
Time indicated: 11,34
